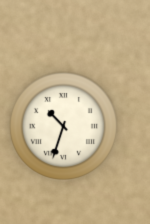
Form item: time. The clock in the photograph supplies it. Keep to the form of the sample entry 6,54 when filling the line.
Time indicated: 10,33
